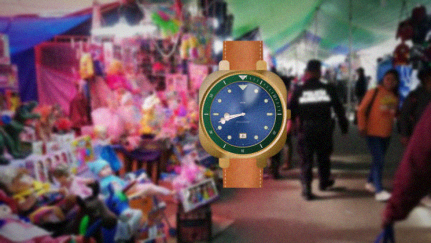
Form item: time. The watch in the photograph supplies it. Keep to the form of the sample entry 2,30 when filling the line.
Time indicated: 8,42
